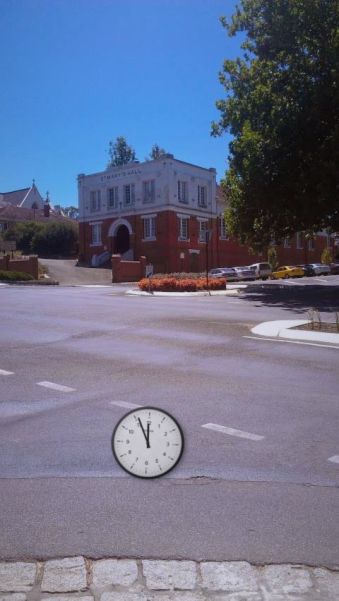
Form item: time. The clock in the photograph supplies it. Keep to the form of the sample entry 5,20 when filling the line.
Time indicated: 11,56
